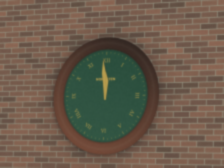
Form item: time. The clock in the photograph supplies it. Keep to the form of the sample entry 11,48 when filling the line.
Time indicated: 11,59
